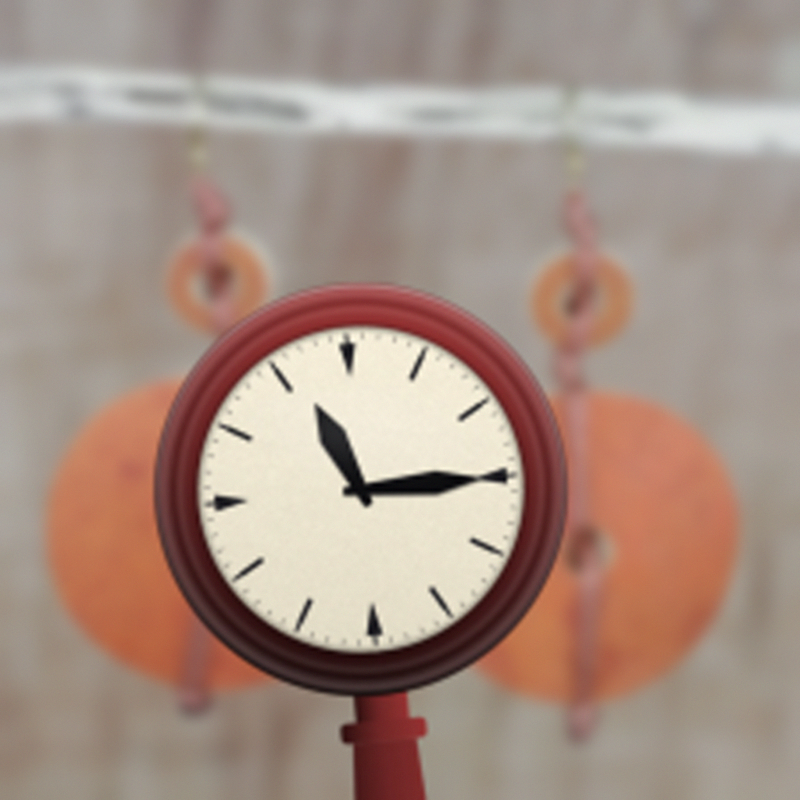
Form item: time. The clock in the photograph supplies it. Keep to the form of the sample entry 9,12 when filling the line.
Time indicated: 11,15
